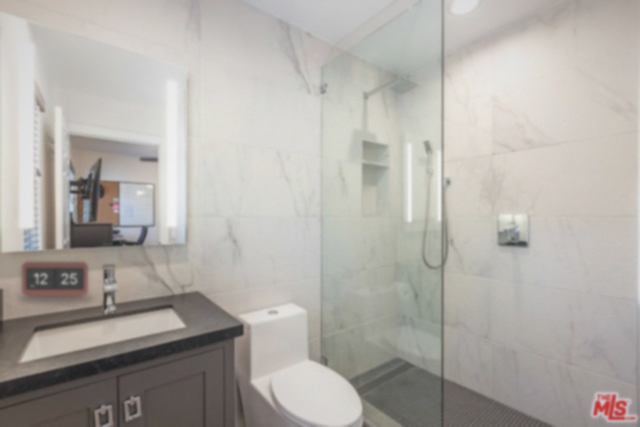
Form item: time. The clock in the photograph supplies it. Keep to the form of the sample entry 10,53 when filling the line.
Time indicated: 12,25
